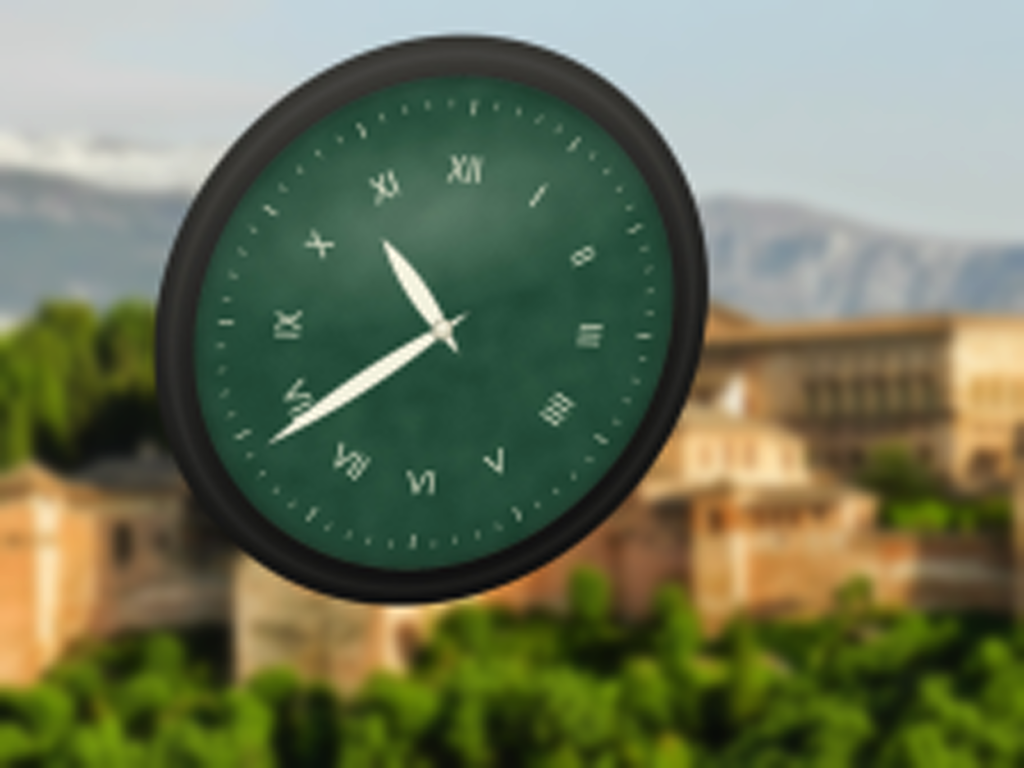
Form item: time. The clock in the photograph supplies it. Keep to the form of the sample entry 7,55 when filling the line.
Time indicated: 10,39
